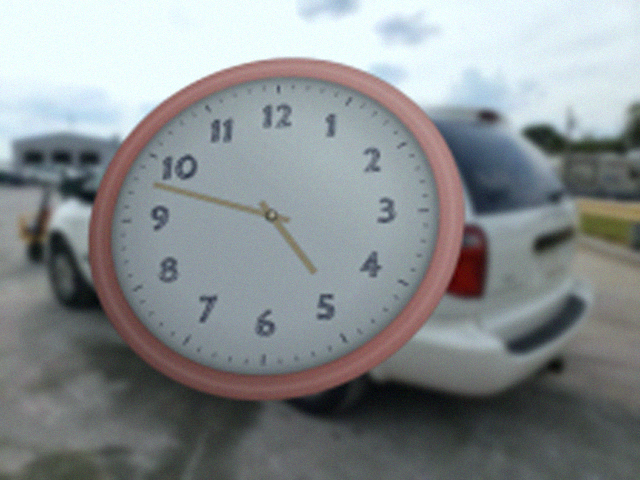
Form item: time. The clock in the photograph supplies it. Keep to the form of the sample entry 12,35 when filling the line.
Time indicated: 4,48
